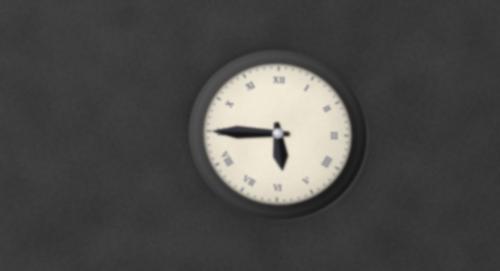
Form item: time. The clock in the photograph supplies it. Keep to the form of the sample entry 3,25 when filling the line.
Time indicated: 5,45
